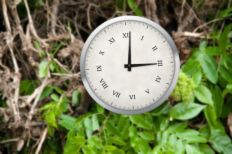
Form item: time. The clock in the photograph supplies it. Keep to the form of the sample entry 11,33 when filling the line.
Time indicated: 3,01
